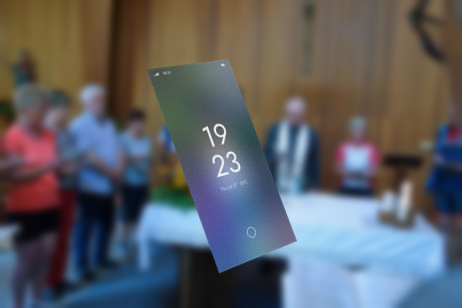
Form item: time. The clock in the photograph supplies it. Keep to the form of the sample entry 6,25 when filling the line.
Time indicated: 19,23
